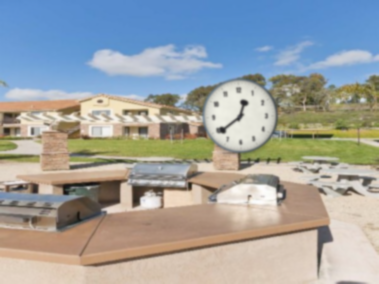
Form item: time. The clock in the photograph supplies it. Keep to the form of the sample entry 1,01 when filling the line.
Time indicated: 12,39
